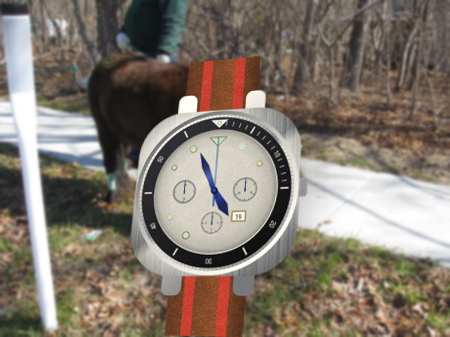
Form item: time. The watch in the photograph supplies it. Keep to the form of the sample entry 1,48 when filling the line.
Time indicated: 4,56
